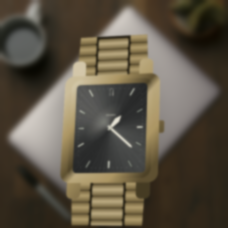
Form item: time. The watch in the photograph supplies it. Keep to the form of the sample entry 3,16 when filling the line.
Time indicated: 1,22
